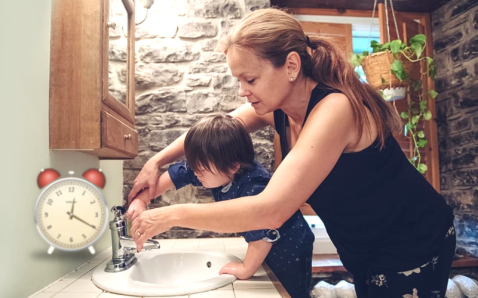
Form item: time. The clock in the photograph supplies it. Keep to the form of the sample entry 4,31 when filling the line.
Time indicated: 12,20
